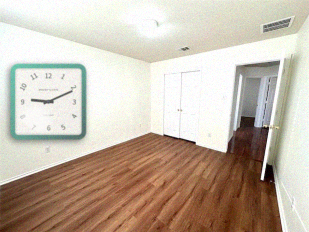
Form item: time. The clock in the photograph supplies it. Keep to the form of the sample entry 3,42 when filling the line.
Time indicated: 9,11
